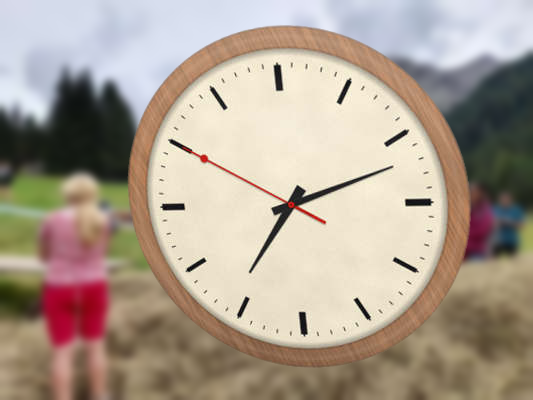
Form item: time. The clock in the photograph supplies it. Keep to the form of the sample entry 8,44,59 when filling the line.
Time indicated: 7,11,50
